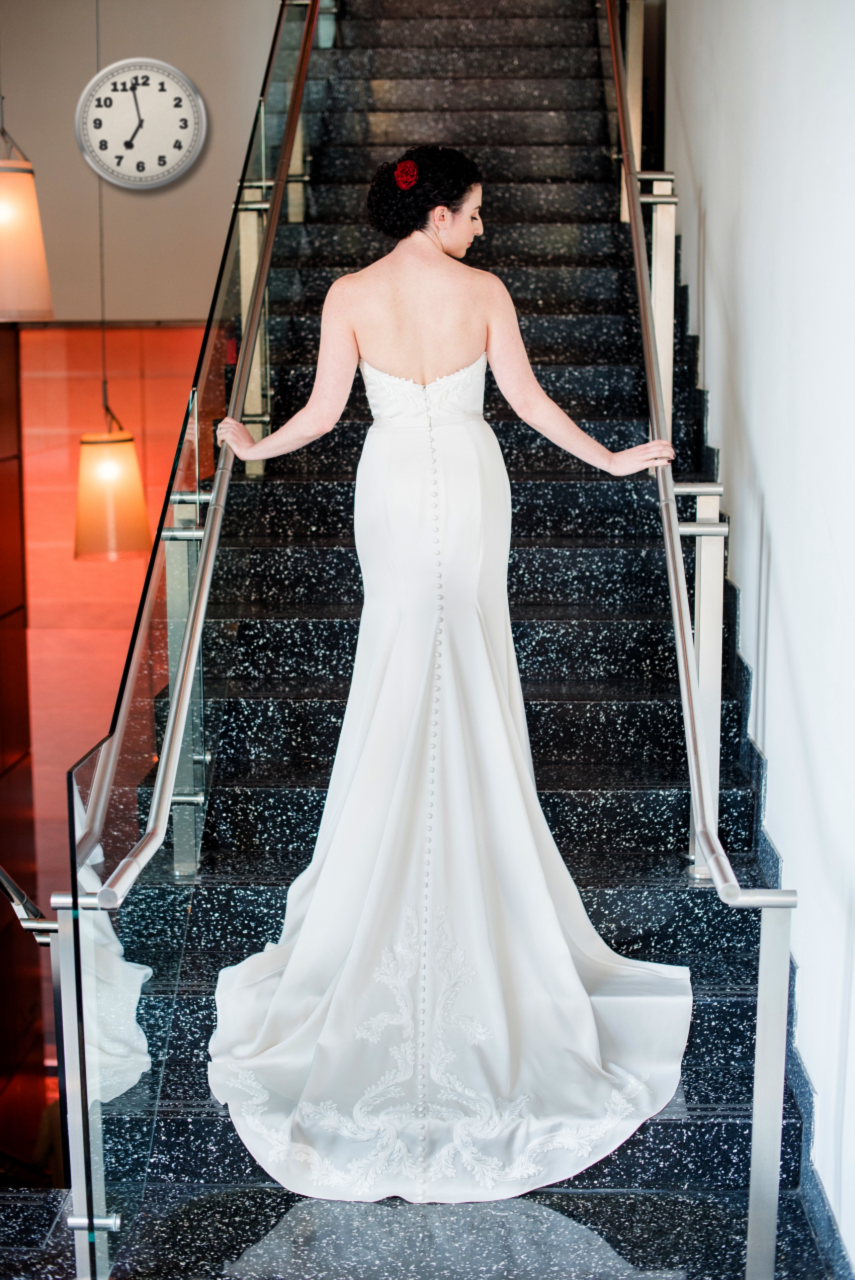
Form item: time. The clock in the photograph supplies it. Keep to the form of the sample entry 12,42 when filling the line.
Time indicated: 6,58
